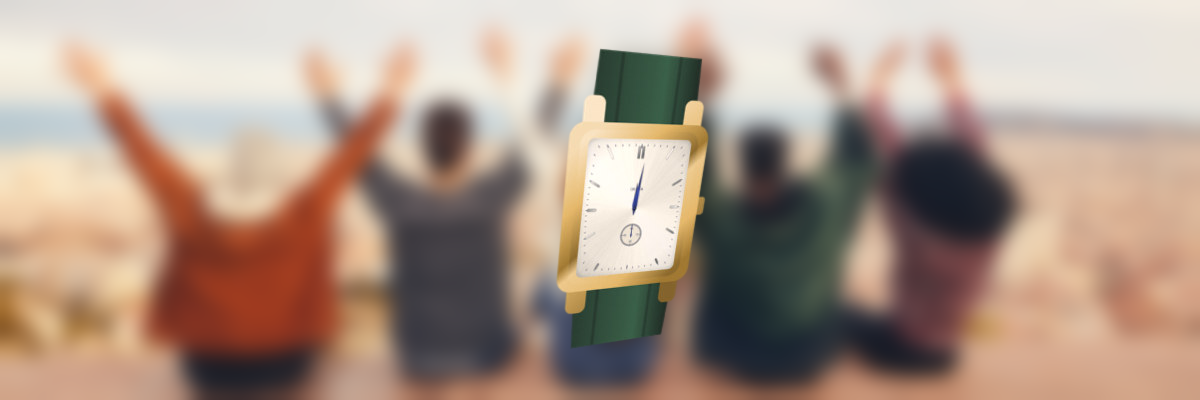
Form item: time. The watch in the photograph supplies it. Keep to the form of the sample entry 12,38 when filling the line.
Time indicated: 12,01
